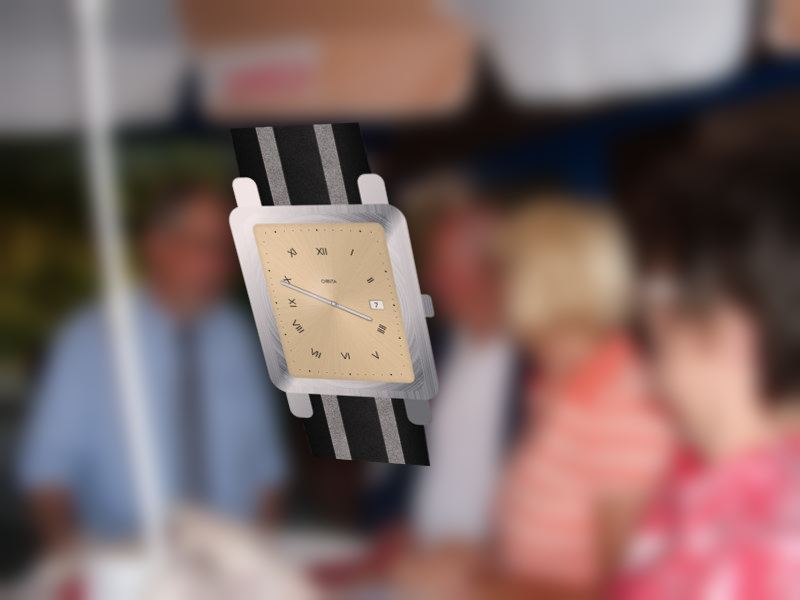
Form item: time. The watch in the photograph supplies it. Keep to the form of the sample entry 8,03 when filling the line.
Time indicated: 3,49
